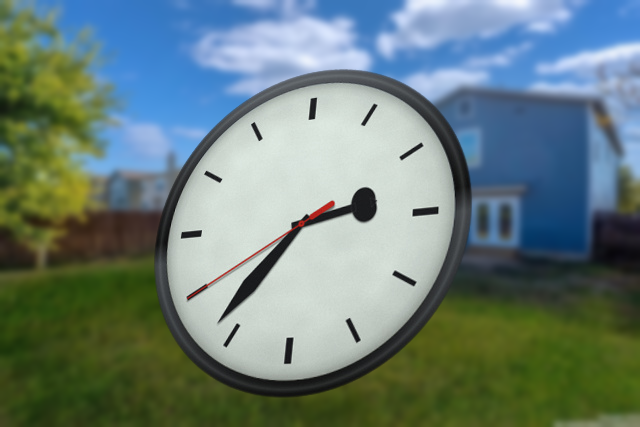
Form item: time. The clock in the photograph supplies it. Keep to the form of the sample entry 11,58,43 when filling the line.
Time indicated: 2,36,40
